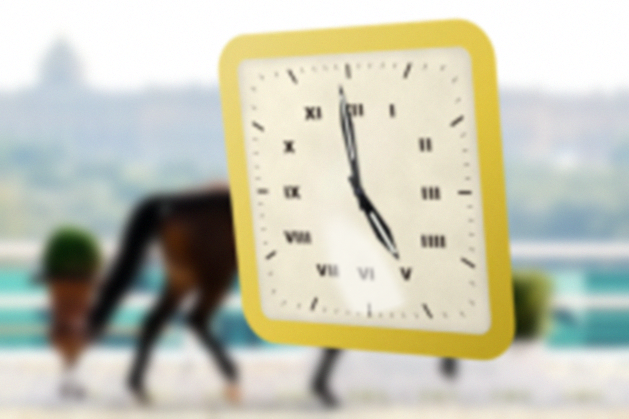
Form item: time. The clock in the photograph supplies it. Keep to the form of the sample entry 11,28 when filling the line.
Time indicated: 4,59
